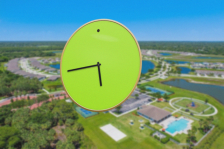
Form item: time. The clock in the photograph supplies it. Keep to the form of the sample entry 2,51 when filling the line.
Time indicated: 5,44
